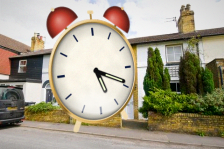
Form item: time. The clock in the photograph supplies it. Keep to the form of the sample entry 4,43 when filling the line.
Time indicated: 5,19
